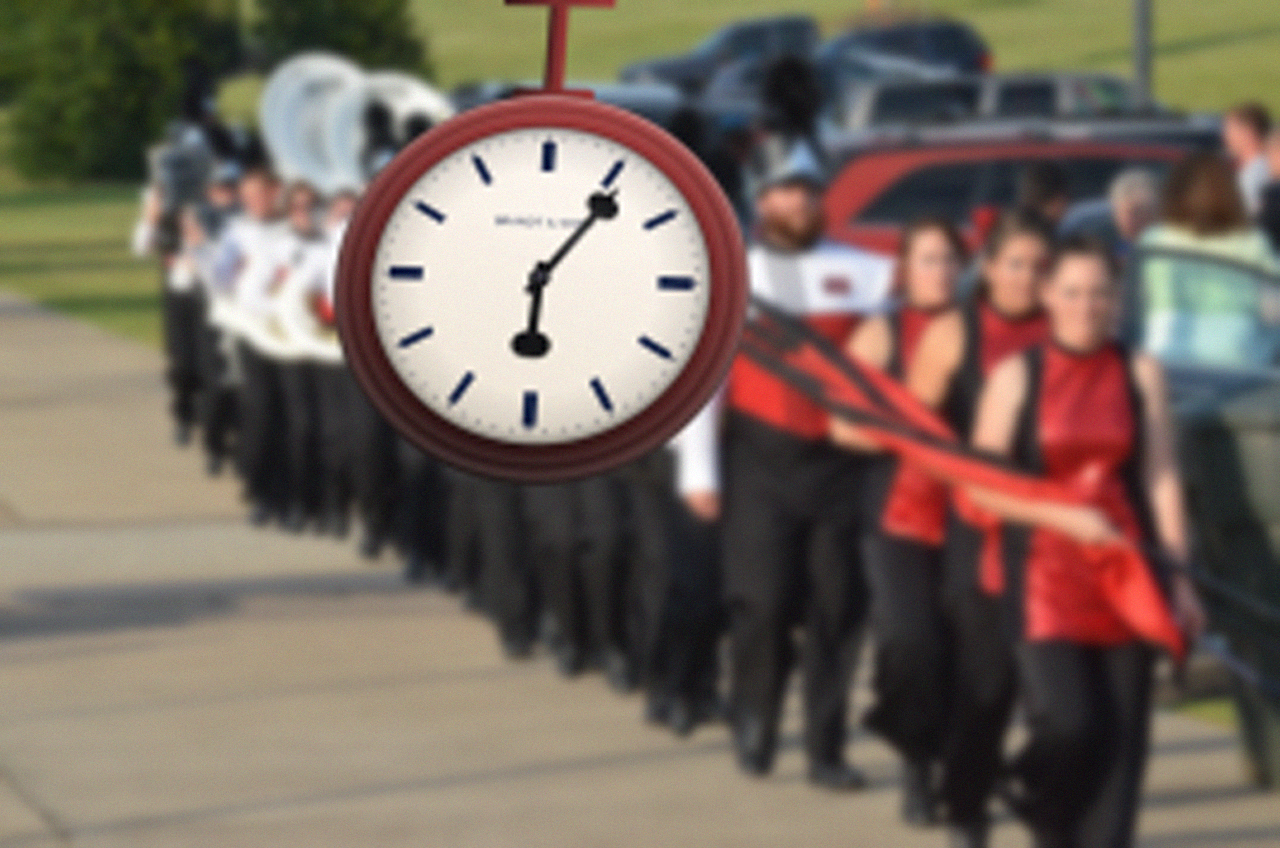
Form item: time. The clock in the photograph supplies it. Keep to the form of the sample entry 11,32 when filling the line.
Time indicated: 6,06
